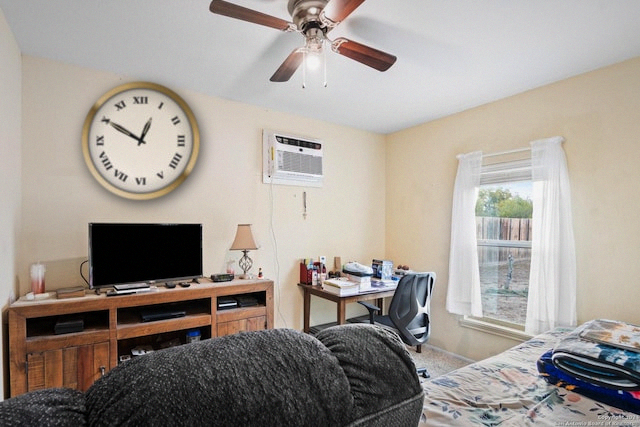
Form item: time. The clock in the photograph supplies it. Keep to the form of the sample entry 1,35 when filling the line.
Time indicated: 12,50
